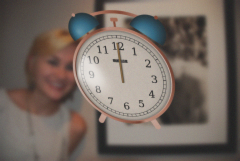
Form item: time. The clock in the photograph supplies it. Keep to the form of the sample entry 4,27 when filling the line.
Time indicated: 12,00
